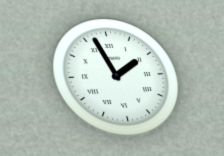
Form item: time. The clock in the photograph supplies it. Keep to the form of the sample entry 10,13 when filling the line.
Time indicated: 1,57
